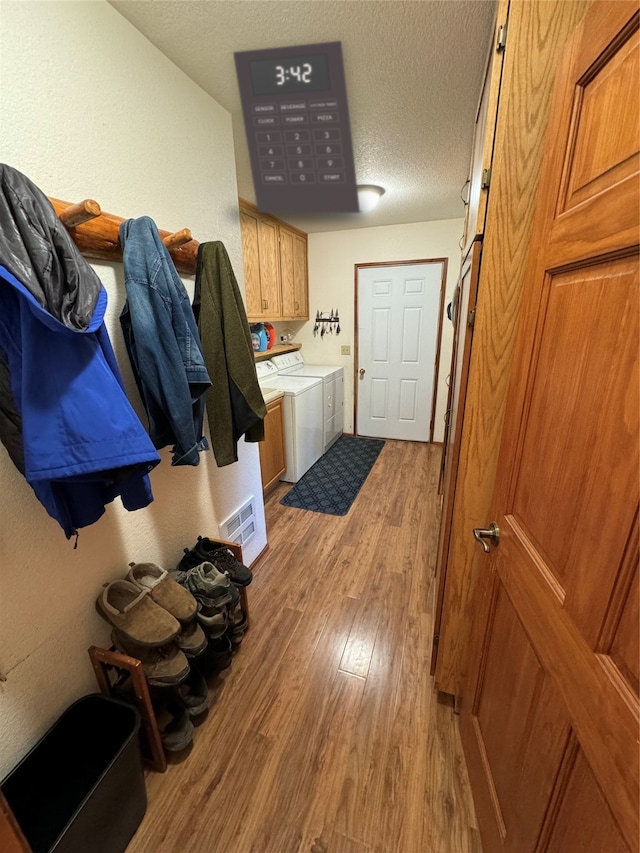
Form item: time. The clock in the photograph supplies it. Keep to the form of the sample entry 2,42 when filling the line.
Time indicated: 3,42
